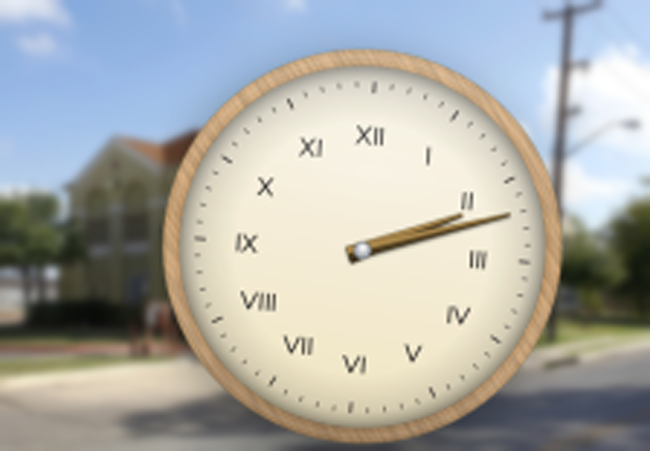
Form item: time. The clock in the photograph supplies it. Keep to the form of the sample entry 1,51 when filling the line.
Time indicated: 2,12
